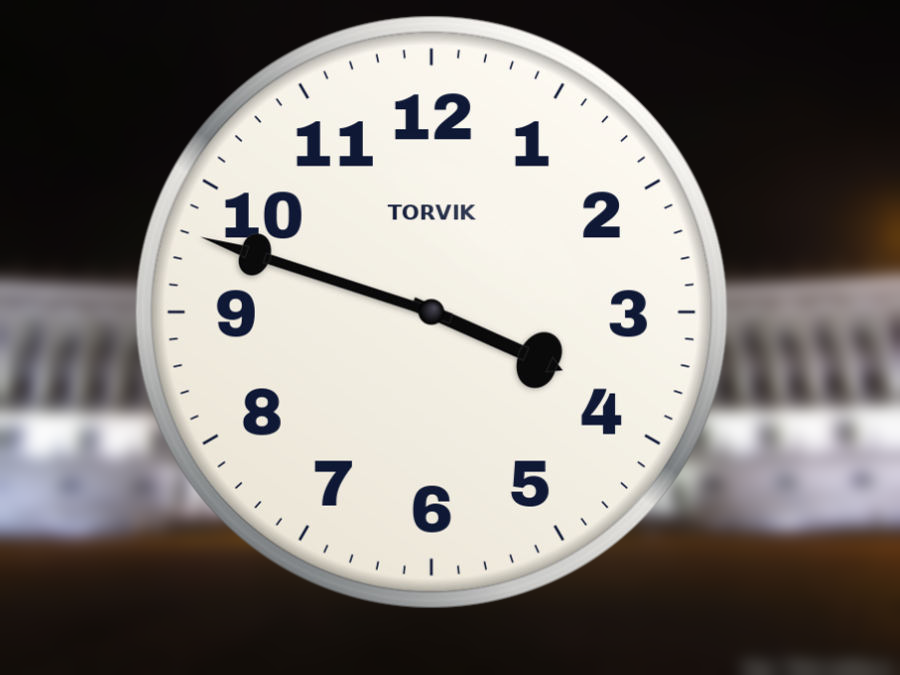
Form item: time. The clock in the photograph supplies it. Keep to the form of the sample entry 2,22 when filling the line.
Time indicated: 3,48
